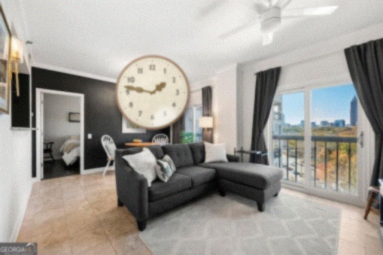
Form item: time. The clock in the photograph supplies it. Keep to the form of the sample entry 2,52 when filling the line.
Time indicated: 1,47
